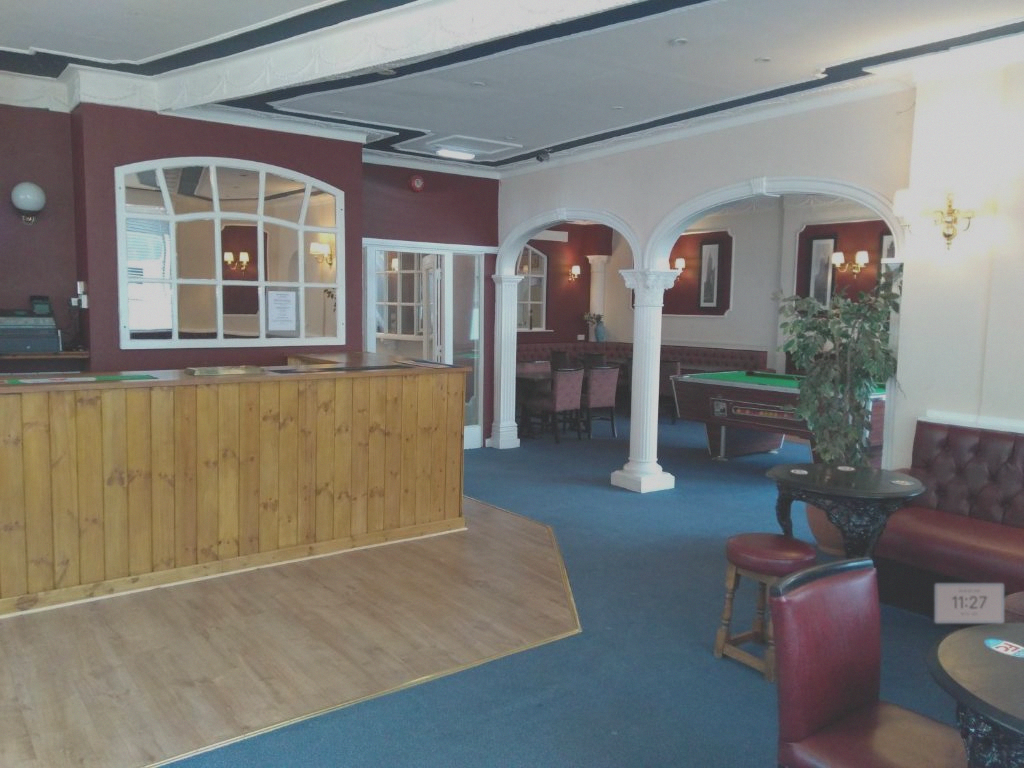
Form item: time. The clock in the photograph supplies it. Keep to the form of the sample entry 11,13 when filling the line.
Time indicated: 11,27
